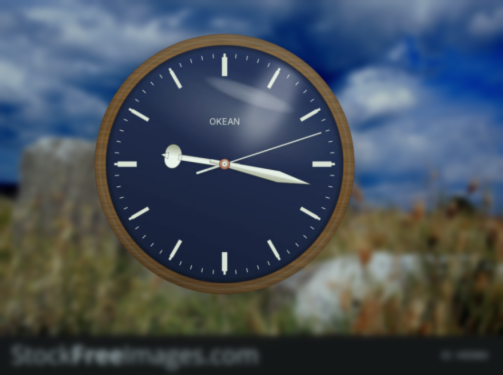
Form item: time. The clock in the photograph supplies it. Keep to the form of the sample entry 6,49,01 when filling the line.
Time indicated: 9,17,12
